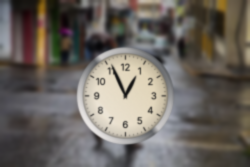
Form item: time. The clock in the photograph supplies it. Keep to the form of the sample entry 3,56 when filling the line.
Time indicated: 12,56
